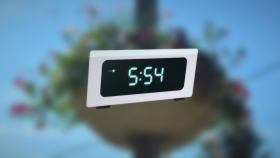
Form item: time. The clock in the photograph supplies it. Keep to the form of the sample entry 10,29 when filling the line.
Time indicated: 5,54
